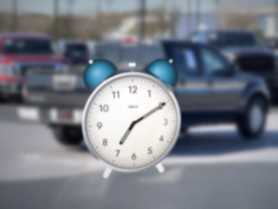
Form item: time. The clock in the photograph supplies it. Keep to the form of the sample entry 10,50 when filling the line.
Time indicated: 7,10
